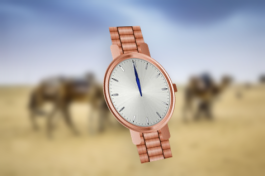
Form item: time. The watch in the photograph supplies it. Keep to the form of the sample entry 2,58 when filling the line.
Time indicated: 12,00
